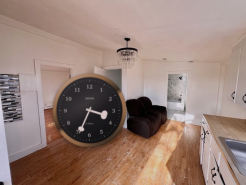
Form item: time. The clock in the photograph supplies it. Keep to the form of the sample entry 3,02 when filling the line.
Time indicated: 3,34
